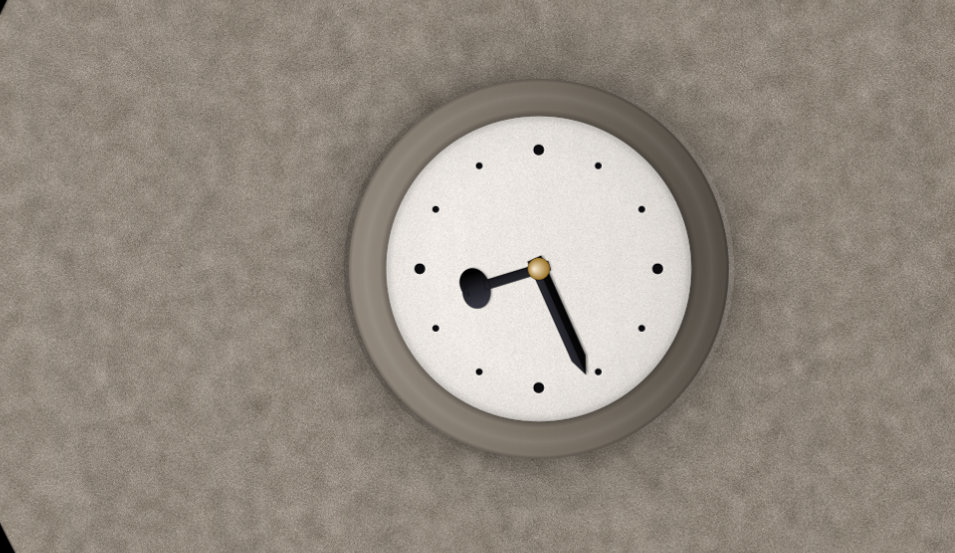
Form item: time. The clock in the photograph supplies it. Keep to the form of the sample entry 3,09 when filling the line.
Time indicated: 8,26
